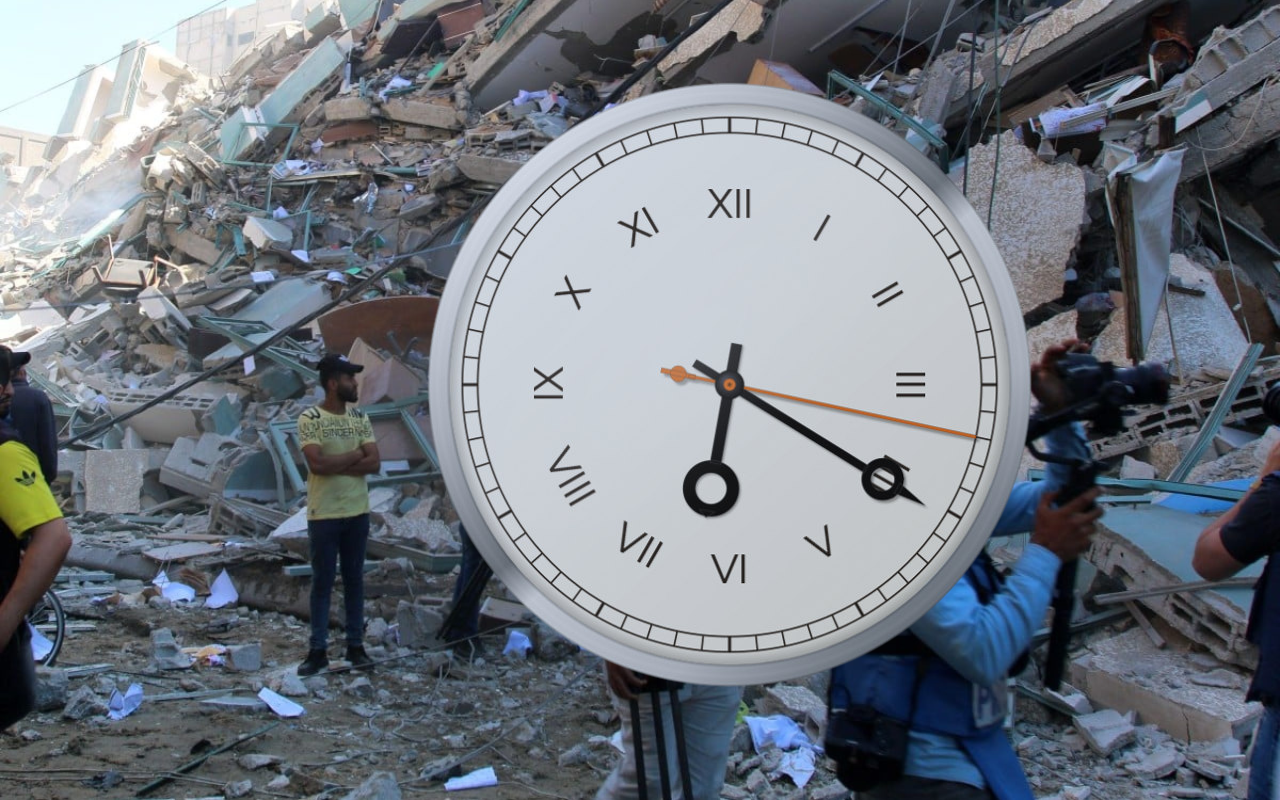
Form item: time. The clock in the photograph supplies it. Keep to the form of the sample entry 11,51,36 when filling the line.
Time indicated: 6,20,17
